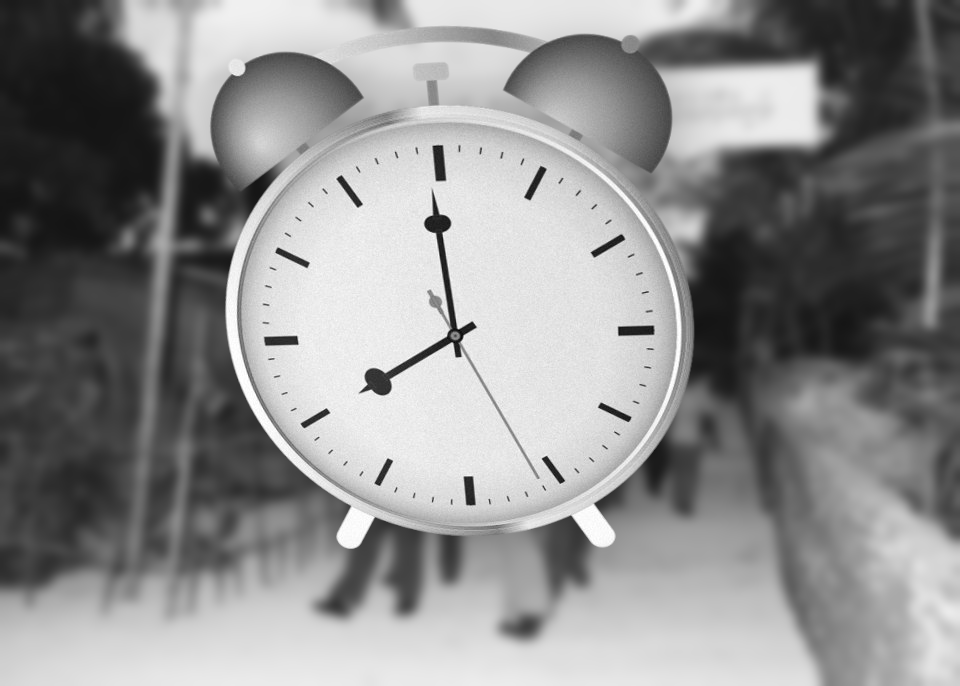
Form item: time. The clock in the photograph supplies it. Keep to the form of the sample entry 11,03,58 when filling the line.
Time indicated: 7,59,26
